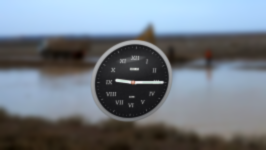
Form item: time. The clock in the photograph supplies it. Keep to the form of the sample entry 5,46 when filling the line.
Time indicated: 9,15
